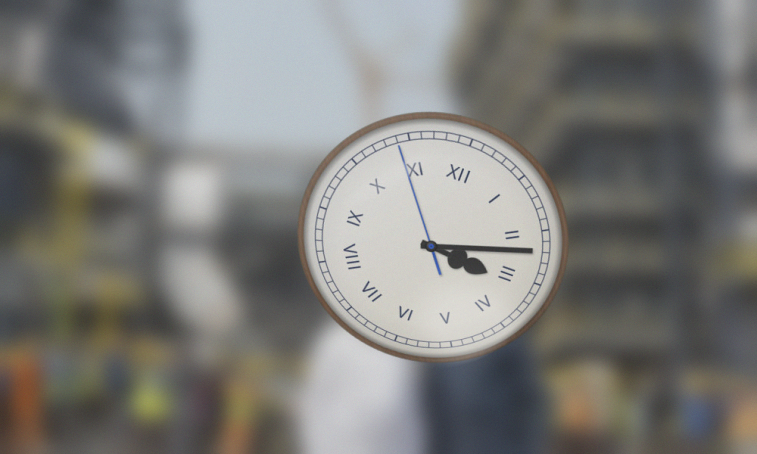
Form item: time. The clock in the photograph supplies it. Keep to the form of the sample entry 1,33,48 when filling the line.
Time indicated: 3,11,54
